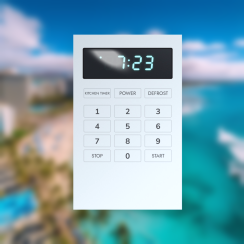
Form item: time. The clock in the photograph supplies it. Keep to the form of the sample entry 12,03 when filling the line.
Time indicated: 7,23
